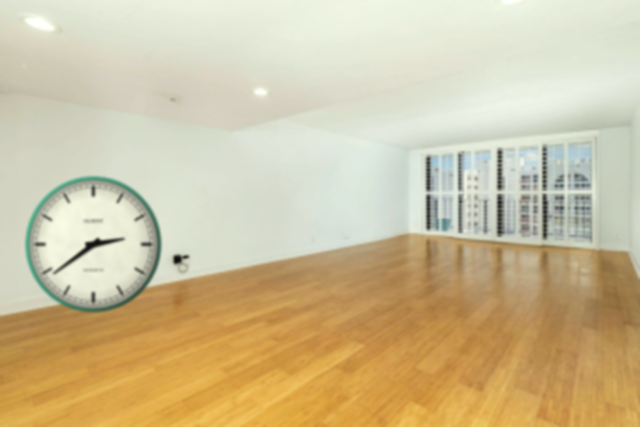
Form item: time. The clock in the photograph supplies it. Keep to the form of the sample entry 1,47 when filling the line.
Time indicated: 2,39
